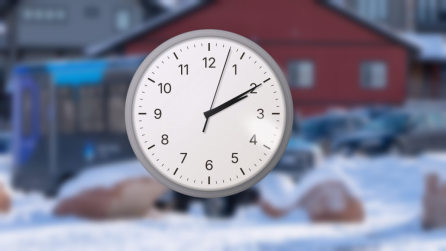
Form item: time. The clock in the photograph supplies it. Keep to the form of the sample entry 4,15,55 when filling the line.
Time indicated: 2,10,03
